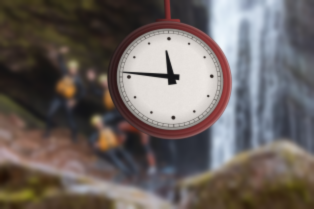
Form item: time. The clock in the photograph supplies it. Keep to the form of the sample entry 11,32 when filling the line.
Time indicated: 11,46
